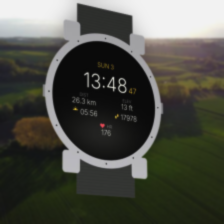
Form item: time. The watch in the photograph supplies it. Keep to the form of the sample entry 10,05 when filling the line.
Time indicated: 13,48
